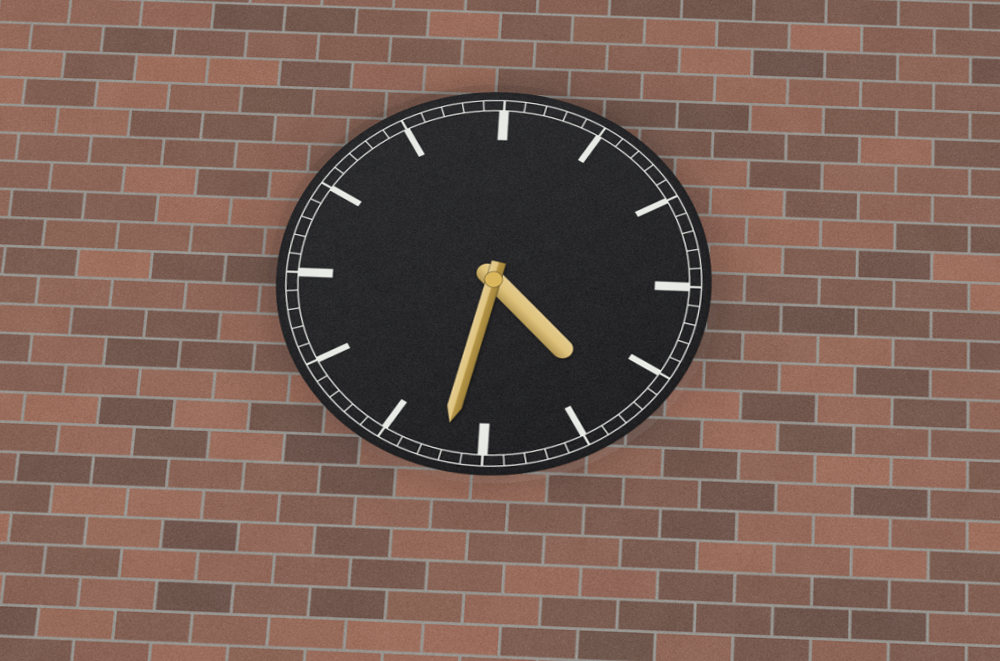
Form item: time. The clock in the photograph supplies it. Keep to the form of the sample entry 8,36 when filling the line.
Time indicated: 4,32
